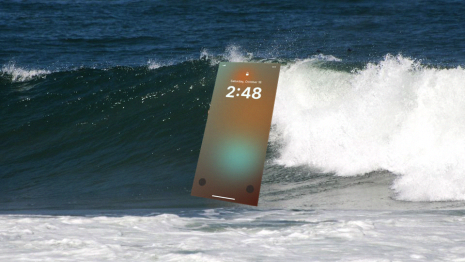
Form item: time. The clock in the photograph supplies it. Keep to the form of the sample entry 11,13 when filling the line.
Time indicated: 2,48
